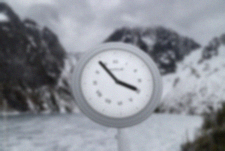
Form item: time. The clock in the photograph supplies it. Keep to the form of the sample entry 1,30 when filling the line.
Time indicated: 3,54
